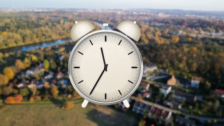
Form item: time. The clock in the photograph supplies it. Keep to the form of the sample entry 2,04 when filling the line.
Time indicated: 11,35
